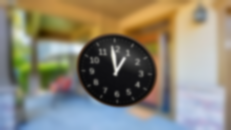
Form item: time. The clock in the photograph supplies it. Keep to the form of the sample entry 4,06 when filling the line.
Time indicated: 12,59
